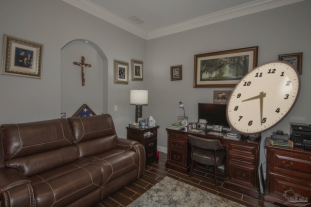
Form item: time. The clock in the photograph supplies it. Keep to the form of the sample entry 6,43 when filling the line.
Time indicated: 8,26
